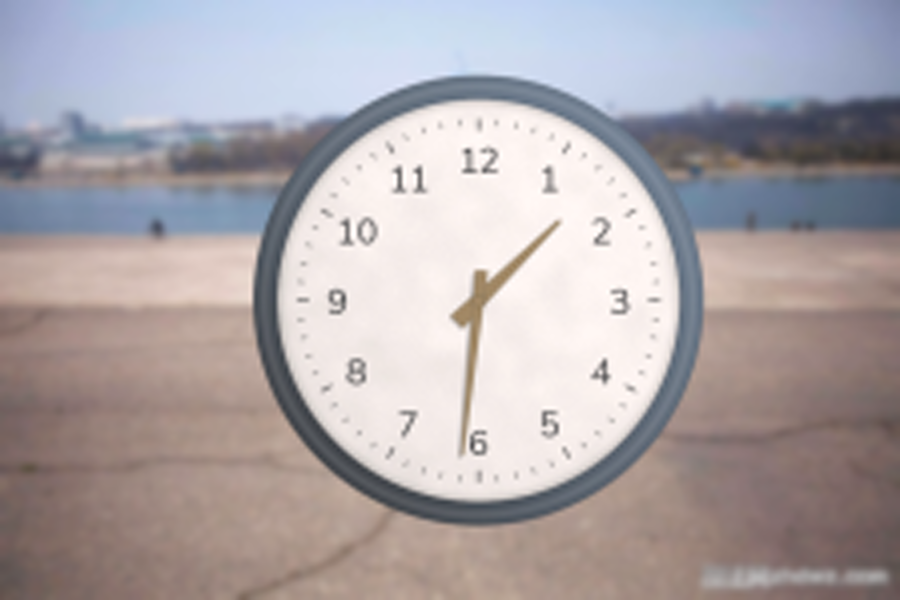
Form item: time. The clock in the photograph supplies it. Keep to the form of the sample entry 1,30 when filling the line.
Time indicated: 1,31
